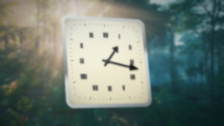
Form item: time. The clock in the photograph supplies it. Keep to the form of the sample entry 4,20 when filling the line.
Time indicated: 1,17
